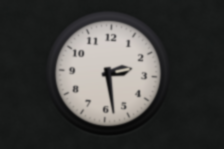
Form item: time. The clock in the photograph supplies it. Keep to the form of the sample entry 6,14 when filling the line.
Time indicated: 2,28
